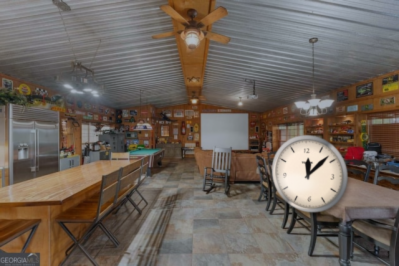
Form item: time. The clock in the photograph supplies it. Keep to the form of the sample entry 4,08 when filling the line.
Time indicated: 12,08
